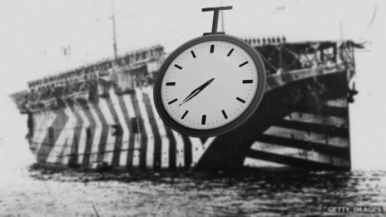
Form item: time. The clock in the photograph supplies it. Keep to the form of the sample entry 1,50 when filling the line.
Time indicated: 7,38
